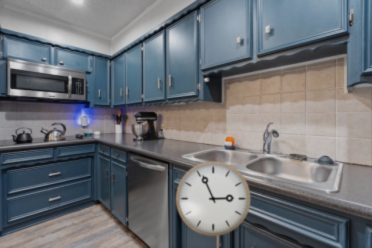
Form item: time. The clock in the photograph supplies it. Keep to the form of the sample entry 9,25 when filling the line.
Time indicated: 2,56
